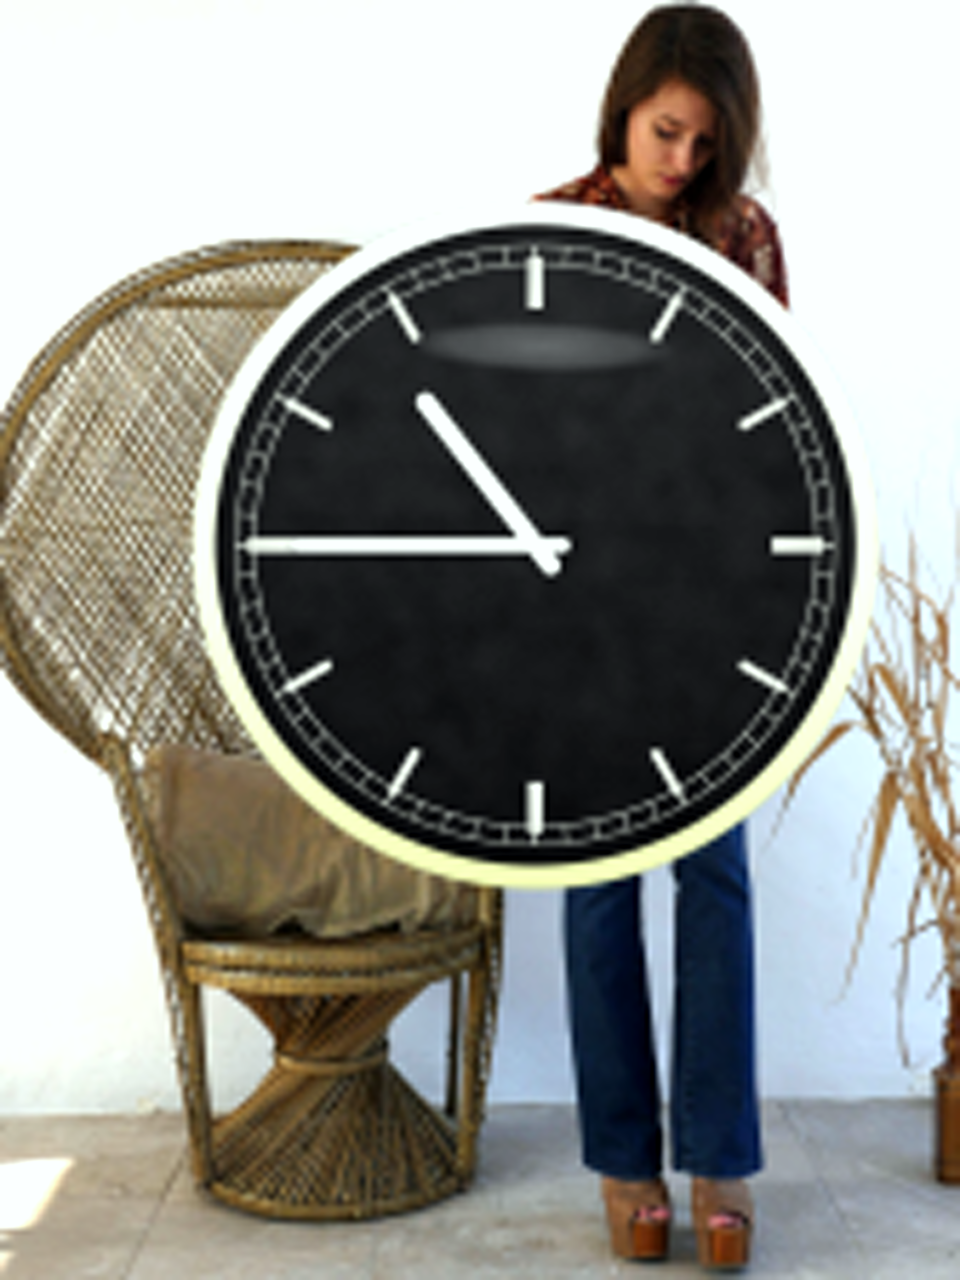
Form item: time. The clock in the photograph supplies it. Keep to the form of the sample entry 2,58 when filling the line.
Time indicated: 10,45
